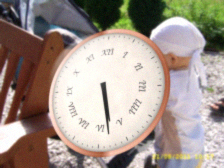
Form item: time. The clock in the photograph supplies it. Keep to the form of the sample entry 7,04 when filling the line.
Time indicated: 5,28
